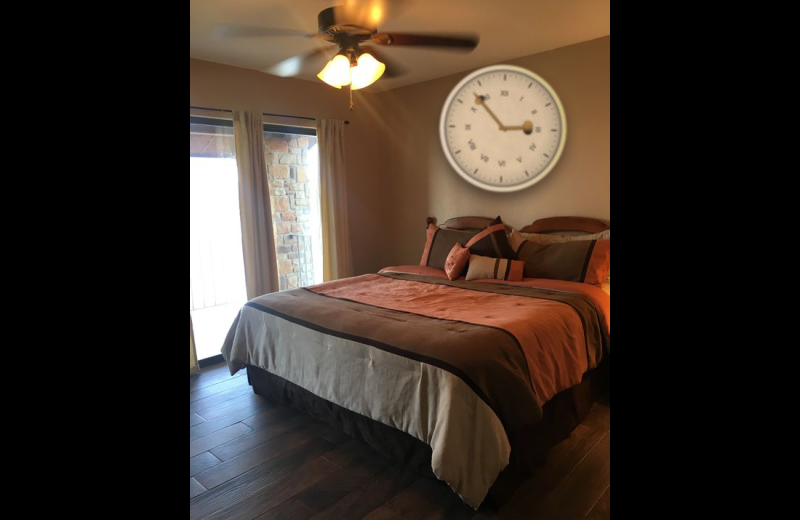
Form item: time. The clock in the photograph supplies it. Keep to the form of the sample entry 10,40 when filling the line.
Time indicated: 2,53
